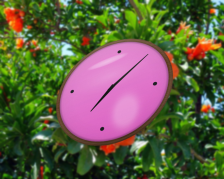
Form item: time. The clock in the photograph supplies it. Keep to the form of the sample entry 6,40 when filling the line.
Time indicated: 7,07
